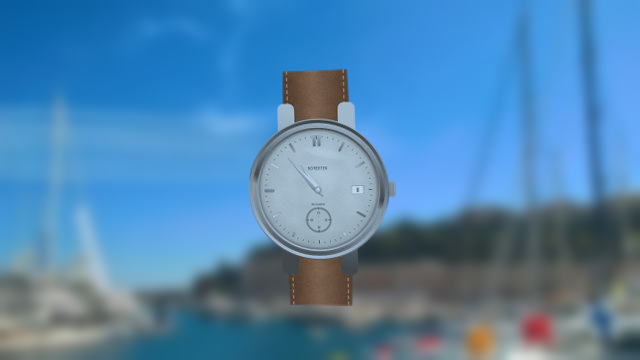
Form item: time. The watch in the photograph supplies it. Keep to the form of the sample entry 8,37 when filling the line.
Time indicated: 10,53
